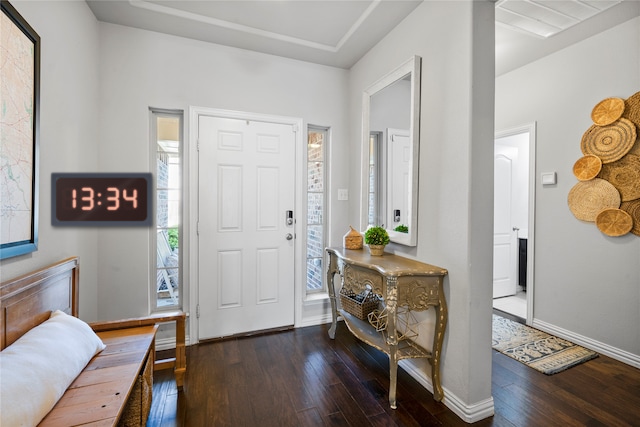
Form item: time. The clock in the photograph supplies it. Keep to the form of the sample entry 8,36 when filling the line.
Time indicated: 13,34
